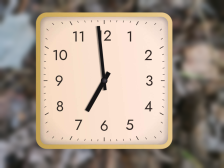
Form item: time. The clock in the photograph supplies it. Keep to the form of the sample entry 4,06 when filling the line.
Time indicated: 6,59
